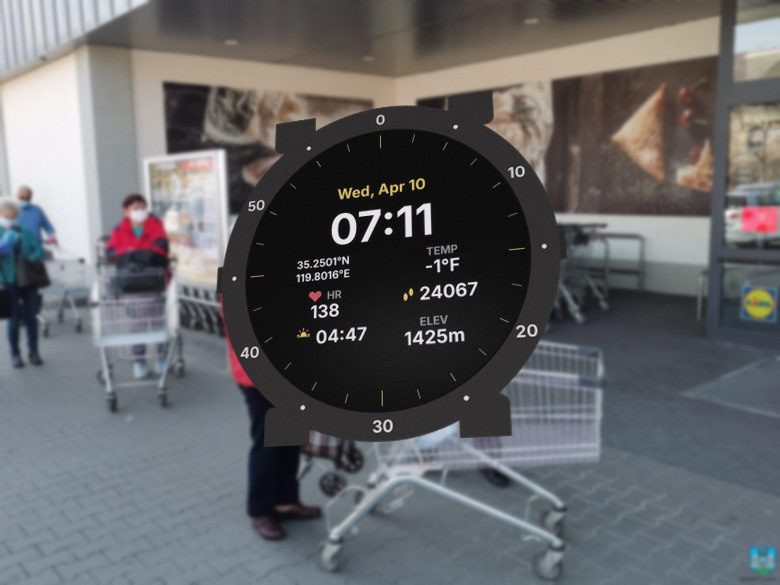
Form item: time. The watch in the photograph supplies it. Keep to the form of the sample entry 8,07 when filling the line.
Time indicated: 7,11
